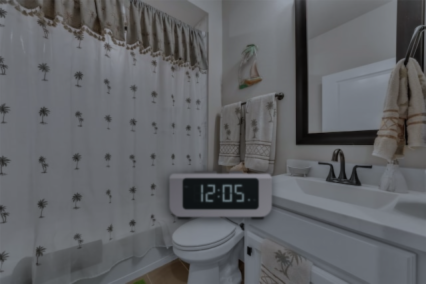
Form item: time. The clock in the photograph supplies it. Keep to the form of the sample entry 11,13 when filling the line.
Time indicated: 12,05
